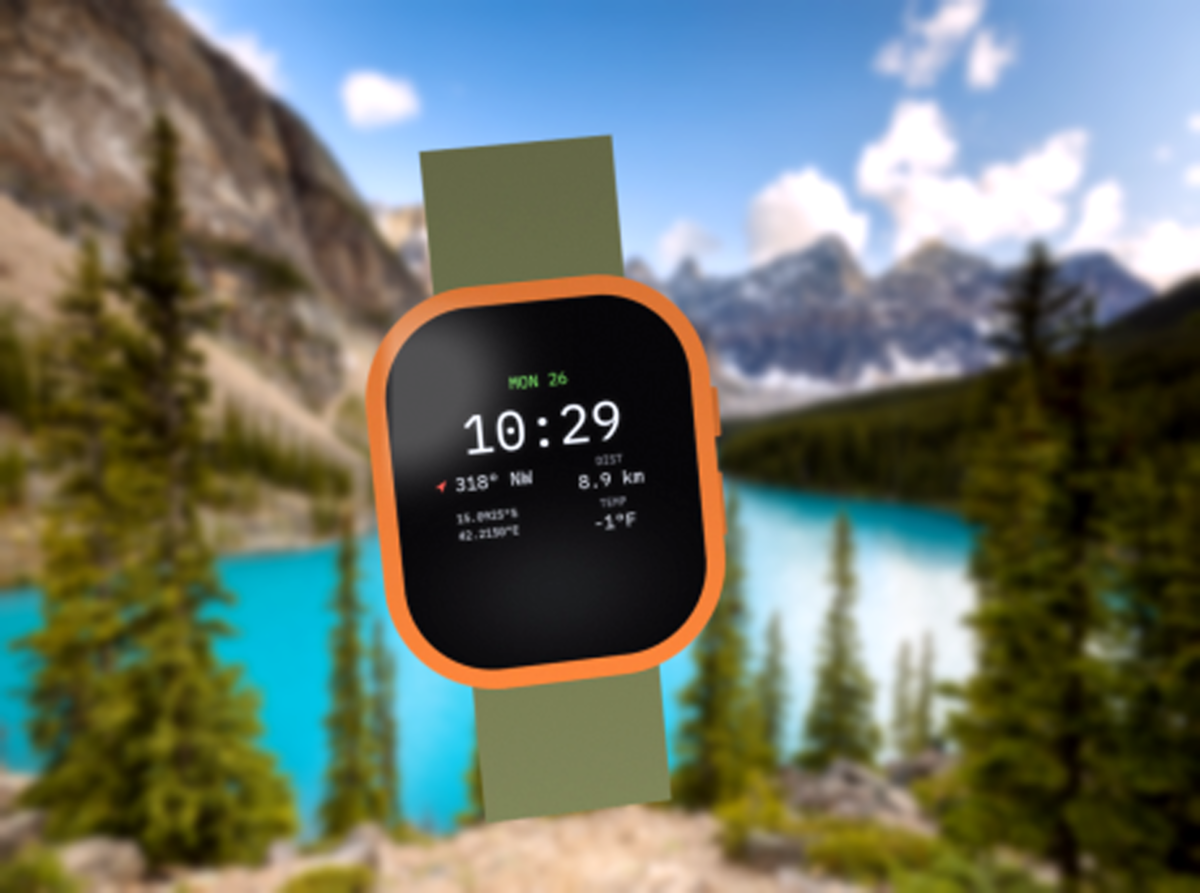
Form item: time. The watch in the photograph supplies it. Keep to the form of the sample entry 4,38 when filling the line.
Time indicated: 10,29
